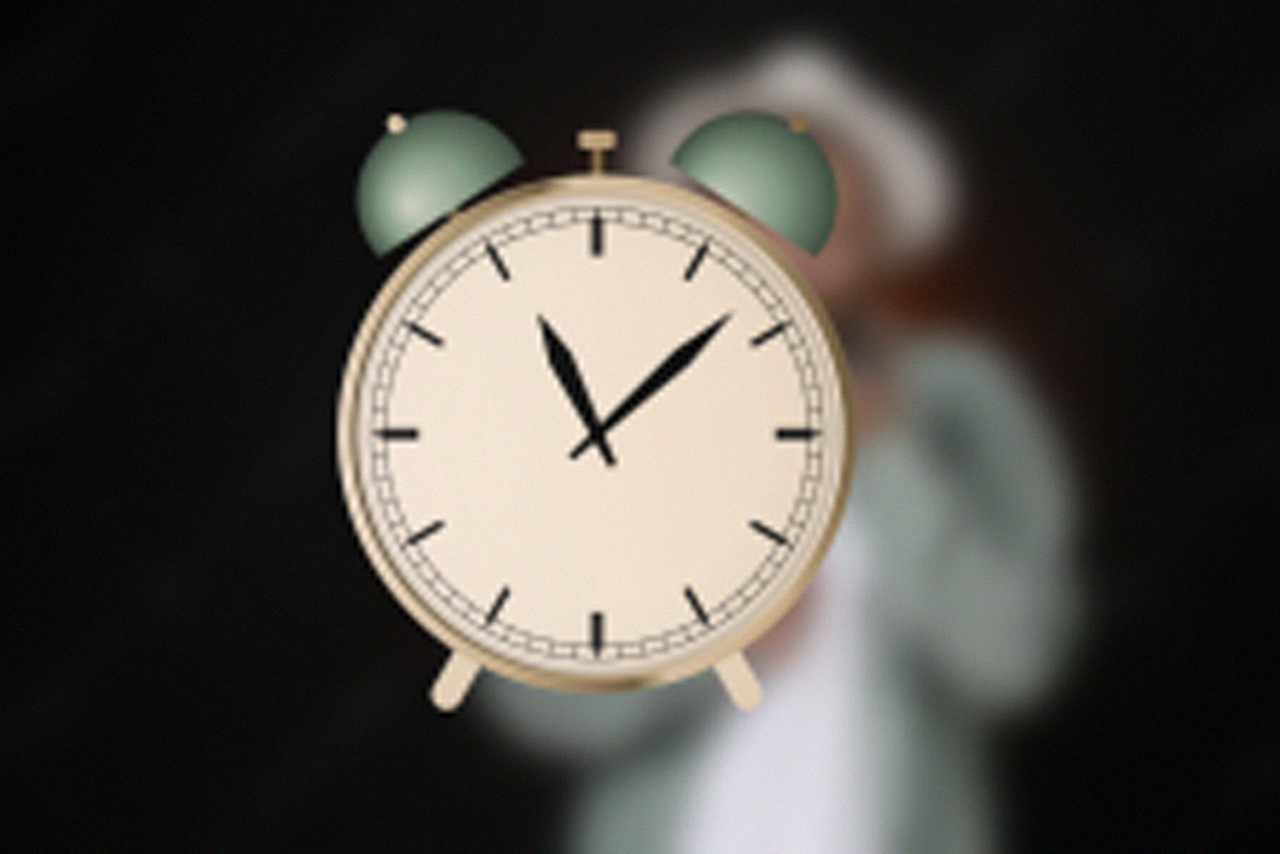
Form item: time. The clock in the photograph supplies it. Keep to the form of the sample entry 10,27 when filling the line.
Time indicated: 11,08
